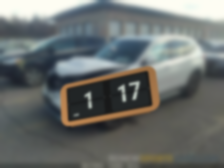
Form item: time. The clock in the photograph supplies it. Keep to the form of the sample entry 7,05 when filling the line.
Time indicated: 1,17
